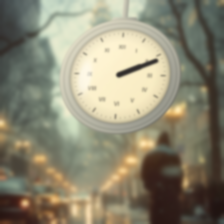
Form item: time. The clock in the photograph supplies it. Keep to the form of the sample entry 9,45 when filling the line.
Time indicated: 2,11
